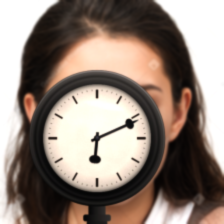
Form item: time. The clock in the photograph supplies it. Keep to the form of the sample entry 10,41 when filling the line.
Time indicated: 6,11
